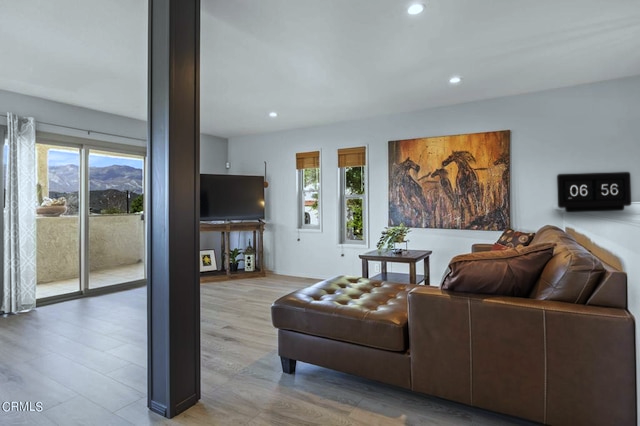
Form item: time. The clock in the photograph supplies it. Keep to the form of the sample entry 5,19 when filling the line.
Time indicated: 6,56
